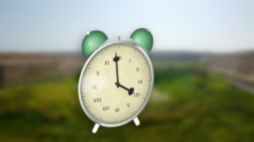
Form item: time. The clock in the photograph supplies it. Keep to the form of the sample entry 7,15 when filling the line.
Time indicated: 3,59
